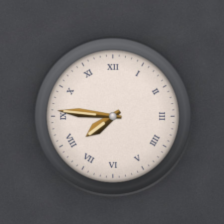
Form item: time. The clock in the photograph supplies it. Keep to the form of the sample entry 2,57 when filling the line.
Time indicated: 7,46
